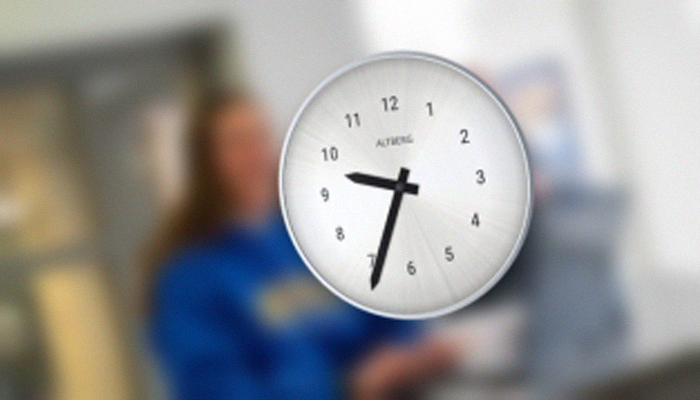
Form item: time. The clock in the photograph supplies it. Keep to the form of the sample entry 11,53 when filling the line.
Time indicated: 9,34
